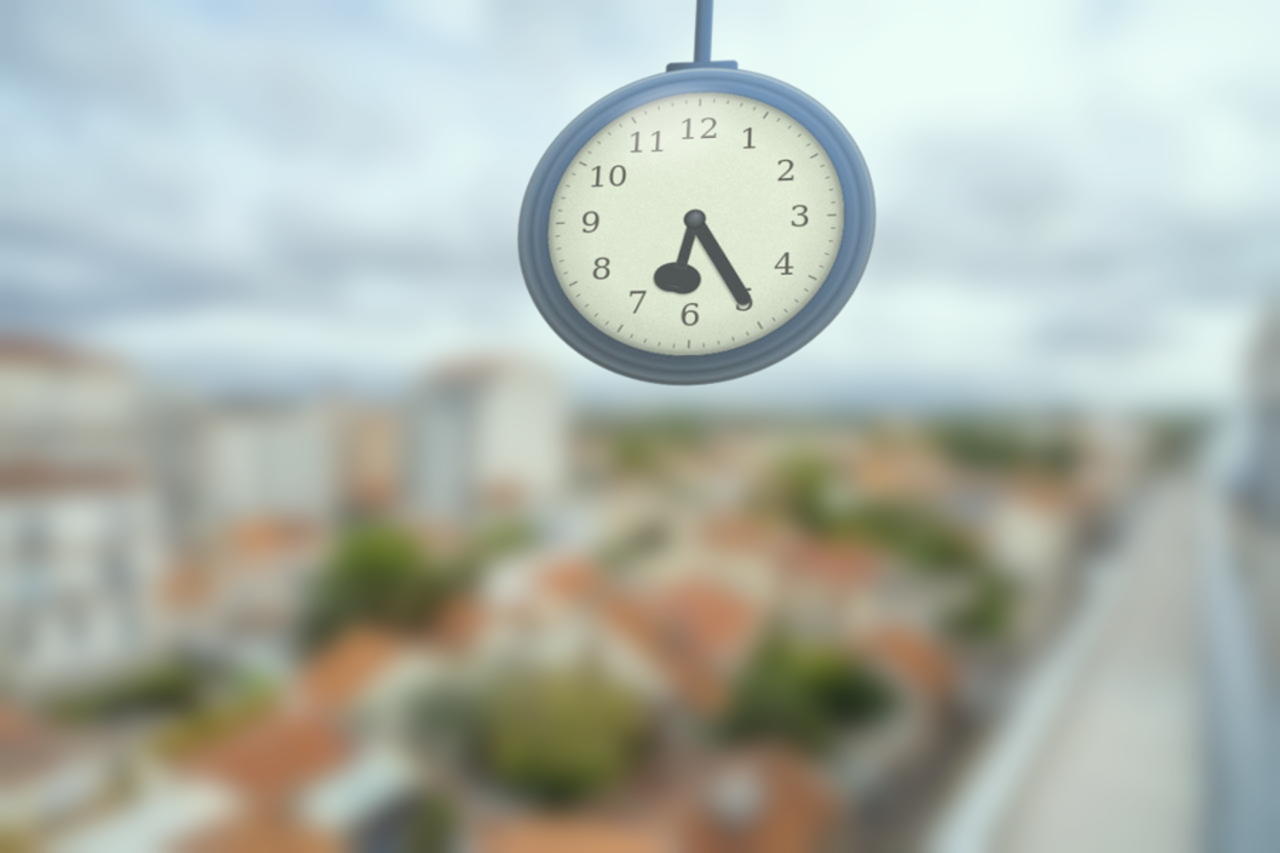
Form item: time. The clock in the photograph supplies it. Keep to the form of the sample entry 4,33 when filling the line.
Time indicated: 6,25
